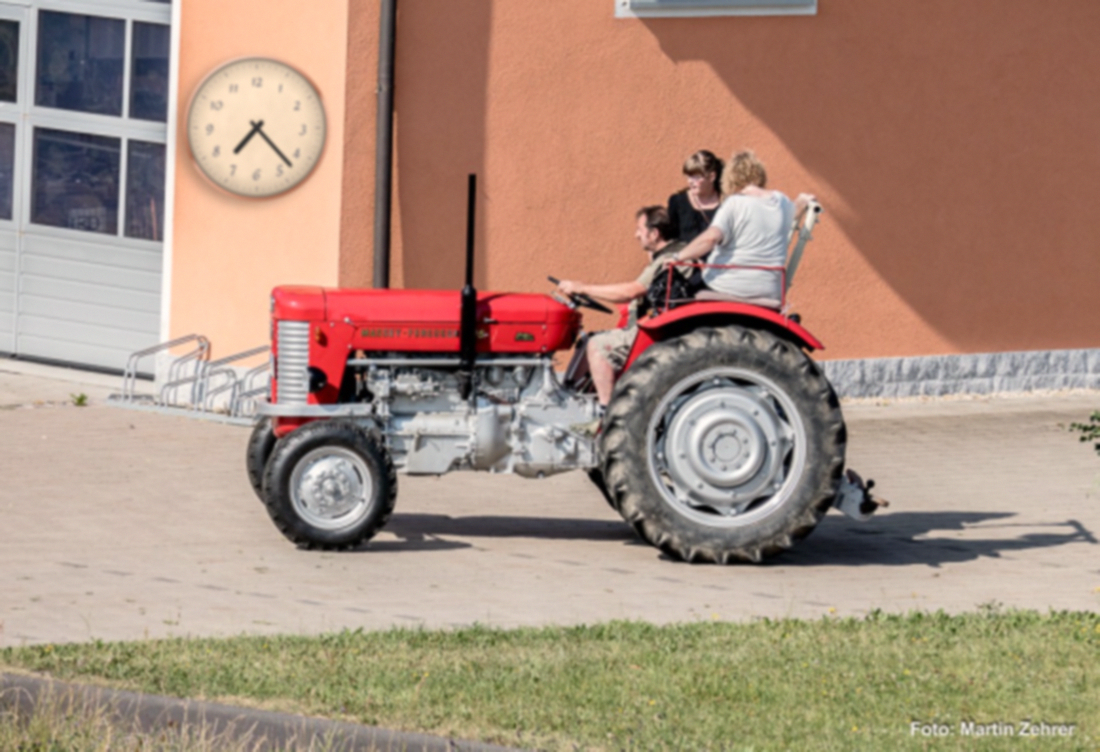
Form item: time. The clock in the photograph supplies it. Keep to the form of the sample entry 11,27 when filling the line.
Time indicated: 7,23
